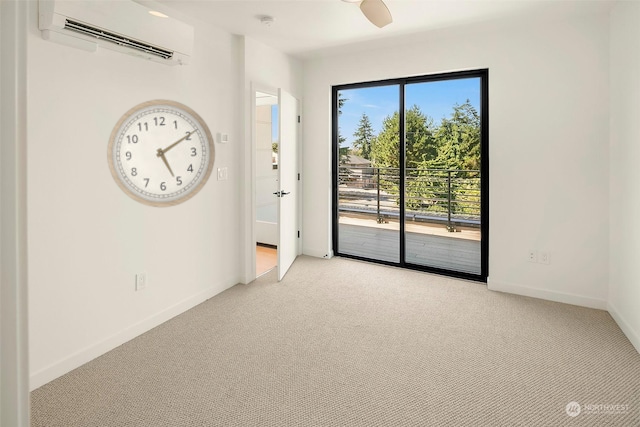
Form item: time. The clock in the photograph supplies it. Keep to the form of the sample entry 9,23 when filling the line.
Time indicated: 5,10
